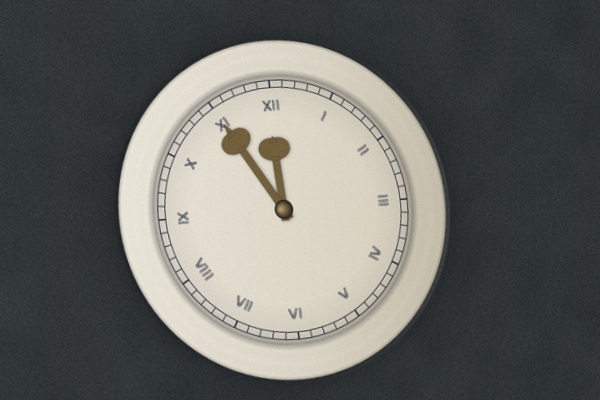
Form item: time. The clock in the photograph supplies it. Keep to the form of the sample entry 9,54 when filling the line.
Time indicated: 11,55
